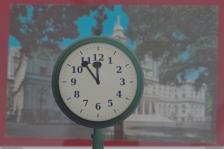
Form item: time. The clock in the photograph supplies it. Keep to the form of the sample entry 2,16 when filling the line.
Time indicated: 11,54
